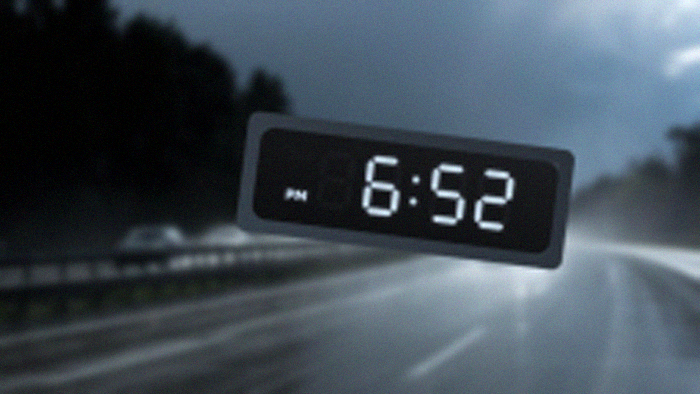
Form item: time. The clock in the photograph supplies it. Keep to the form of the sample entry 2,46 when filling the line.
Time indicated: 6,52
